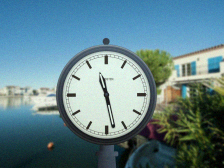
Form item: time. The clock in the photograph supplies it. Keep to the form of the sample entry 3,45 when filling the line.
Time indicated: 11,28
